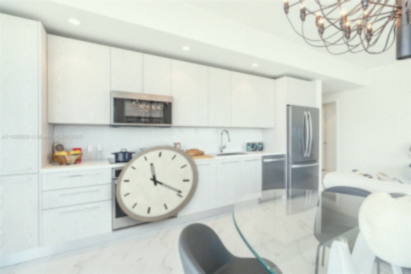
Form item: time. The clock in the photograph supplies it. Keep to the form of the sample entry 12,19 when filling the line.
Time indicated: 11,19
